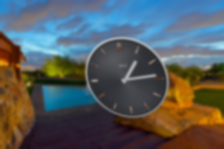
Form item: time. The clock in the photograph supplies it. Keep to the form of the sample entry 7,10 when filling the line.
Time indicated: 1,14
